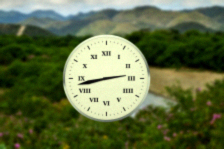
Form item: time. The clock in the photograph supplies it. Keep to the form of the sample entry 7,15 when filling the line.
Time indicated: 2,43
